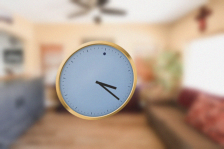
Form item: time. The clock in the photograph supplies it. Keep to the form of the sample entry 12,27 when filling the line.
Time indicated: 3,20
